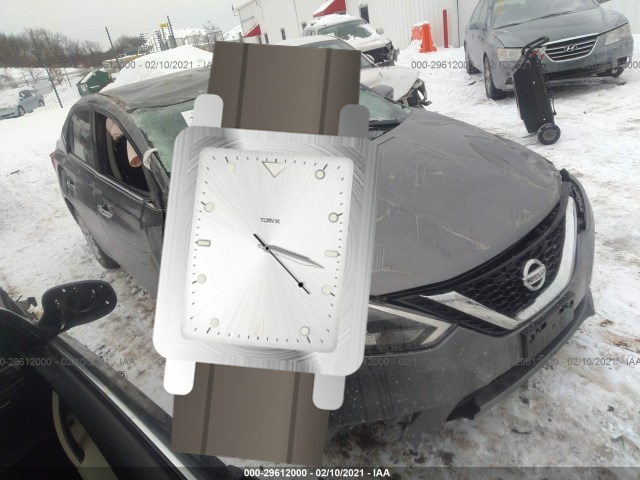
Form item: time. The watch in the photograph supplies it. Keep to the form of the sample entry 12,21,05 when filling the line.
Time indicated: 3,17,22
